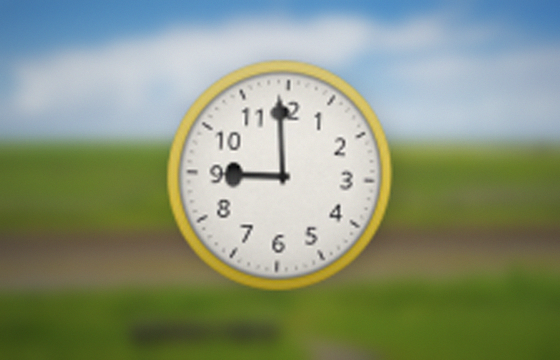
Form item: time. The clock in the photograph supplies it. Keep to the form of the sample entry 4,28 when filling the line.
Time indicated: 8,59
